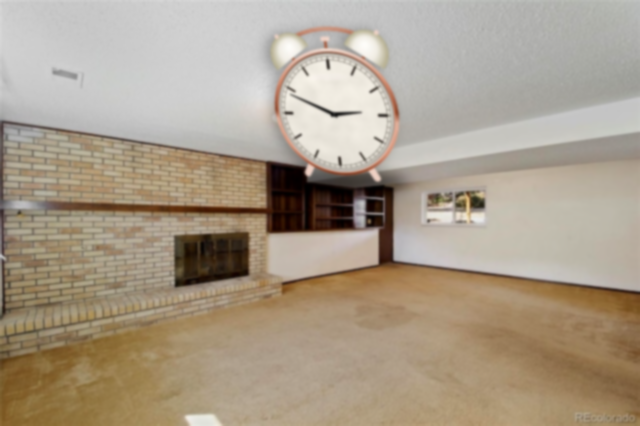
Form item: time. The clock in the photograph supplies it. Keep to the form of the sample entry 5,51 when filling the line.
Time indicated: 2,49
